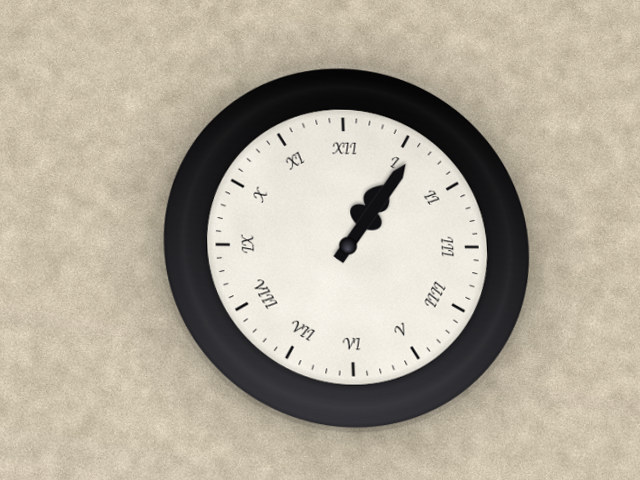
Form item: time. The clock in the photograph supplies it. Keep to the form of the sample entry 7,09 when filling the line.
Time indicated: 1,06
